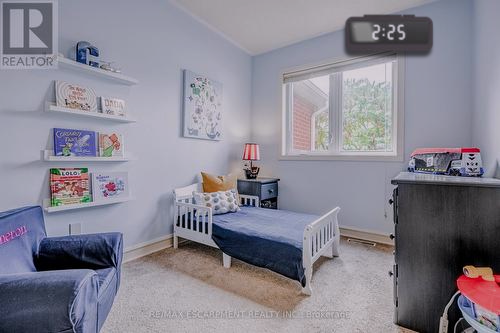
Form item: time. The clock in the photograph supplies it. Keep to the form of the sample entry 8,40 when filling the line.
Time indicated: 2,25
